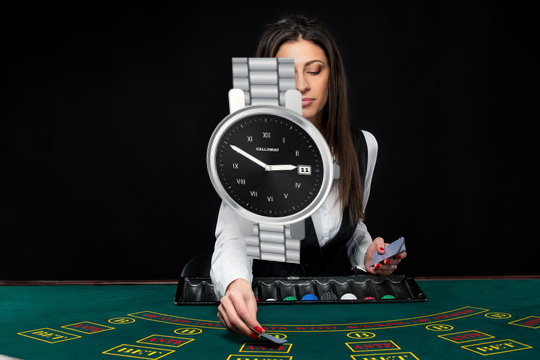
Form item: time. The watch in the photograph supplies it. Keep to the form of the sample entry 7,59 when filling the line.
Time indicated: 2,50
